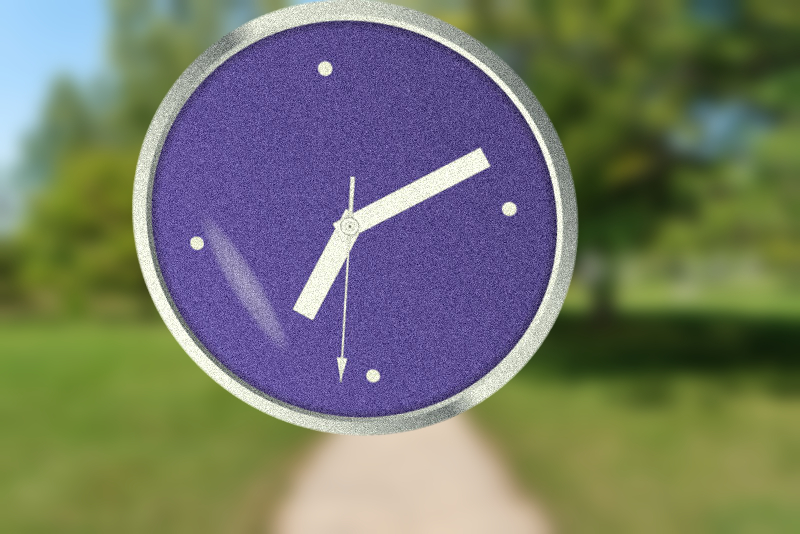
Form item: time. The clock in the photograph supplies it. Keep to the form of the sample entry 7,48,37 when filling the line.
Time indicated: 7,11,32
